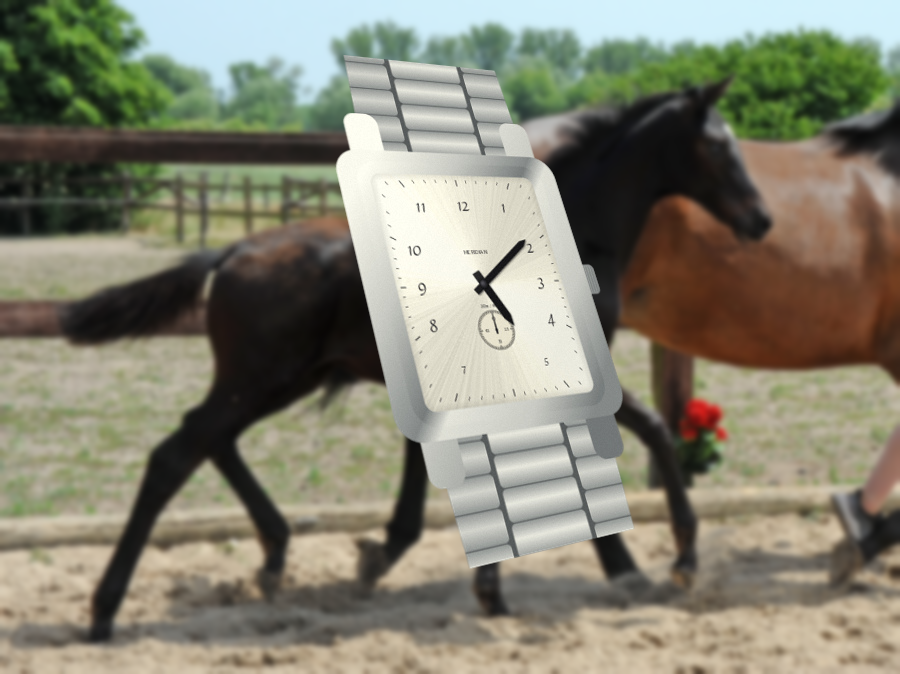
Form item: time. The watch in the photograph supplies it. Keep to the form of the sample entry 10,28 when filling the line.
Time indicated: 5,09
